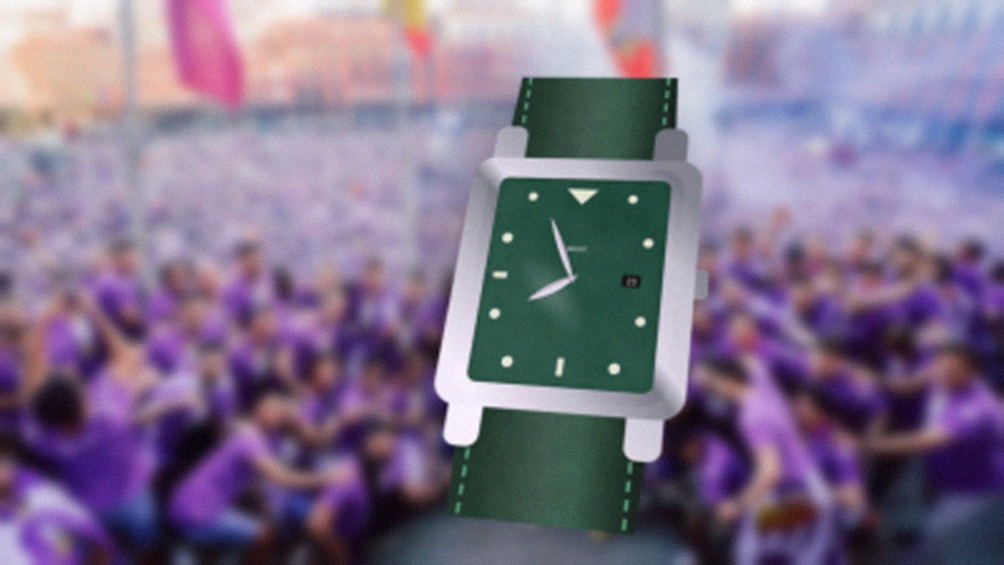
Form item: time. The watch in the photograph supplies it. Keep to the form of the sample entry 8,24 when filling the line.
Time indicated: 7,56
